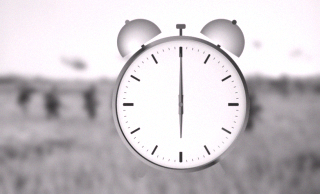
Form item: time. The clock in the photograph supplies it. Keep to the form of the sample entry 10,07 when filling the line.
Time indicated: 6,00
